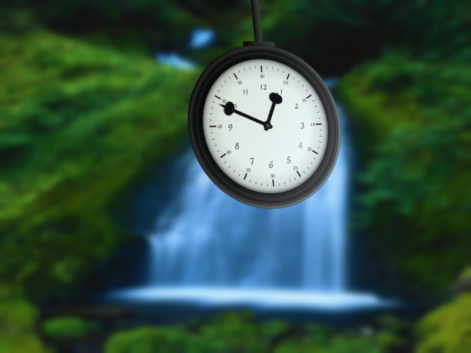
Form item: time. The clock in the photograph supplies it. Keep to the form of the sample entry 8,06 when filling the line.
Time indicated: 12,49
